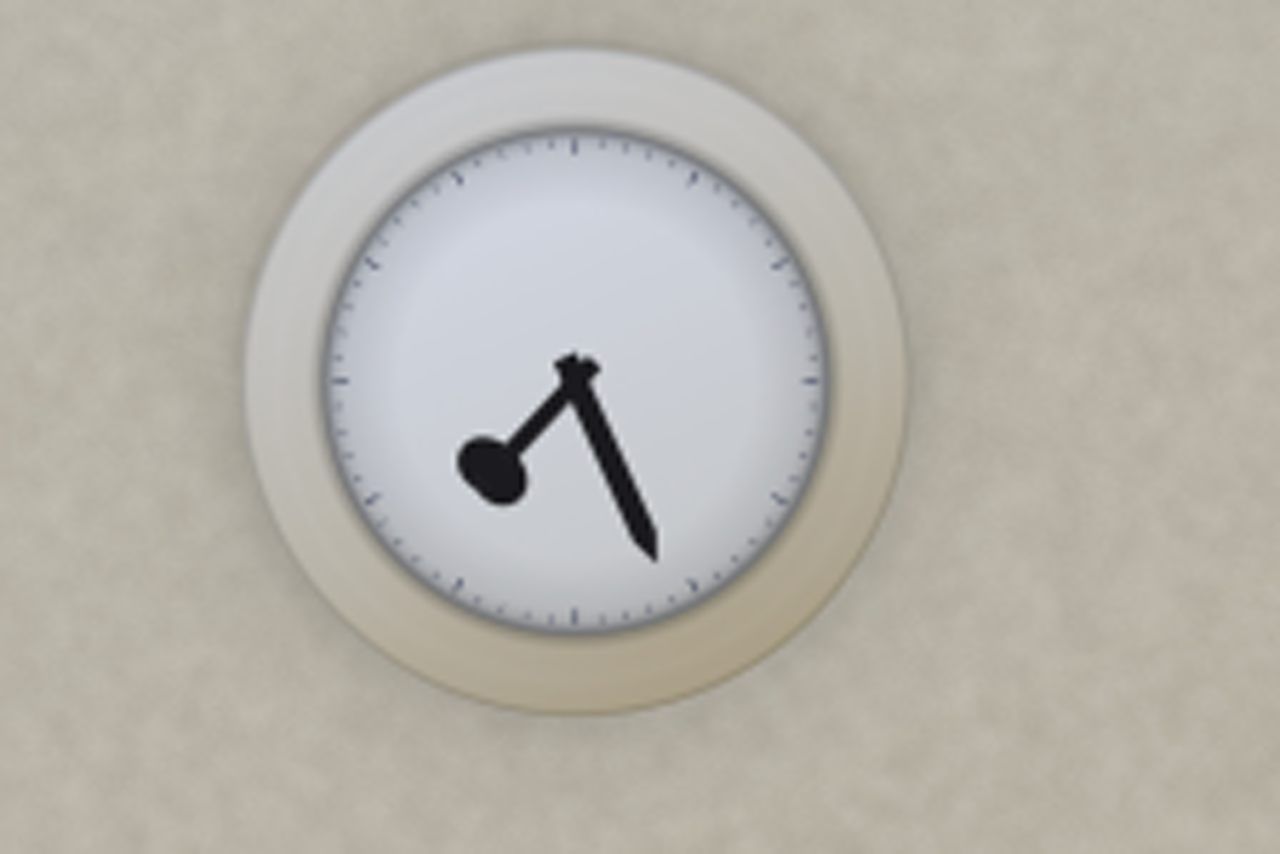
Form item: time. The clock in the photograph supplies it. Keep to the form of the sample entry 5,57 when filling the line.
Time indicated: 7,26
